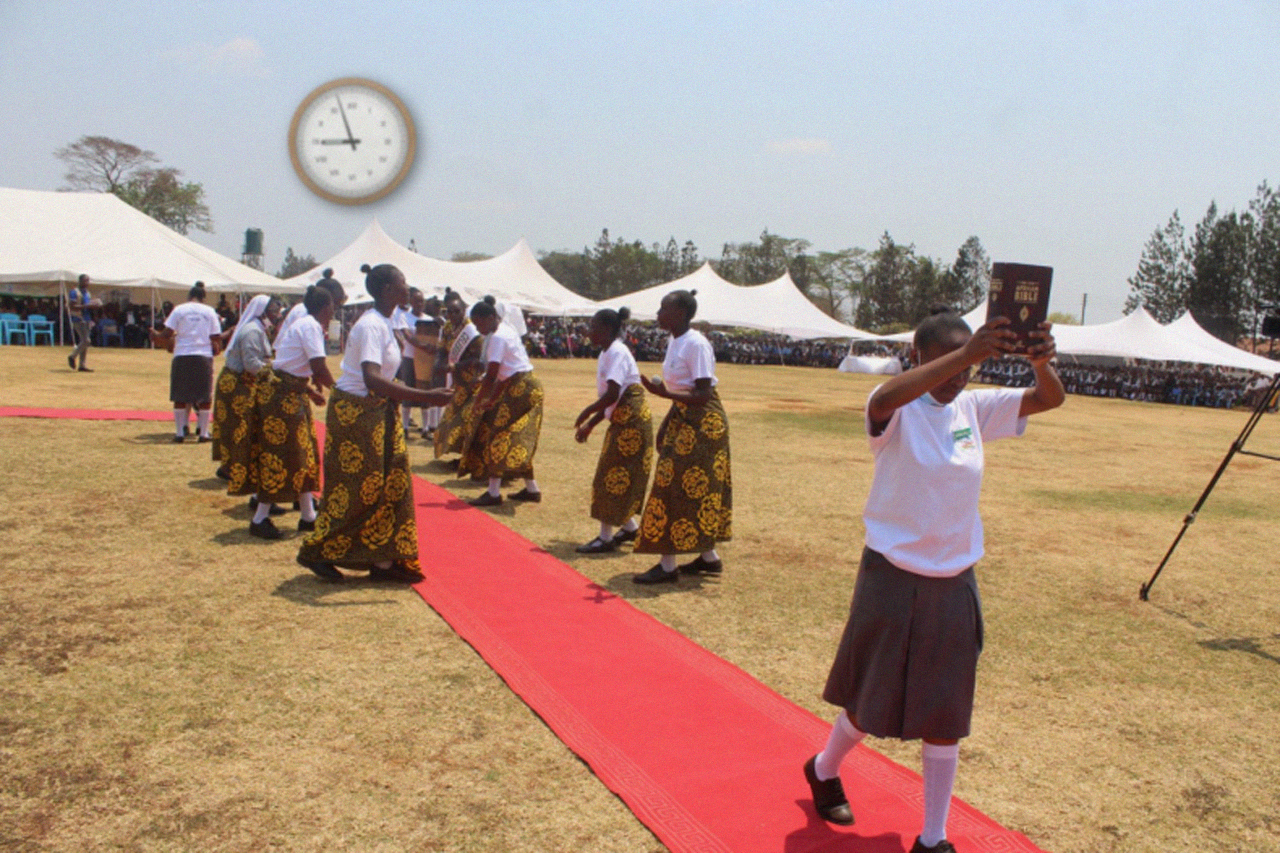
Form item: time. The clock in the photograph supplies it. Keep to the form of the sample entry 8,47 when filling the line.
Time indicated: 8,57
